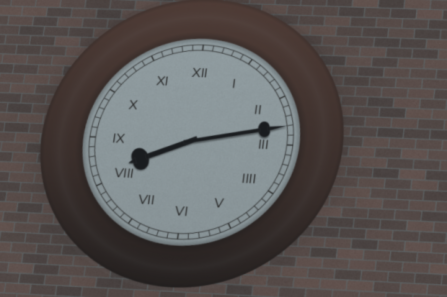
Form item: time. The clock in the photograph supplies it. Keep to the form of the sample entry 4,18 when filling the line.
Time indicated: 8,13
